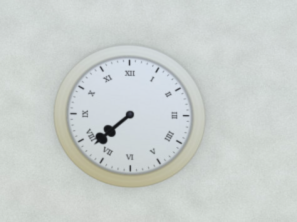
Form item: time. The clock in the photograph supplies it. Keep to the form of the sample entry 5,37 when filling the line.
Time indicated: 7,38
